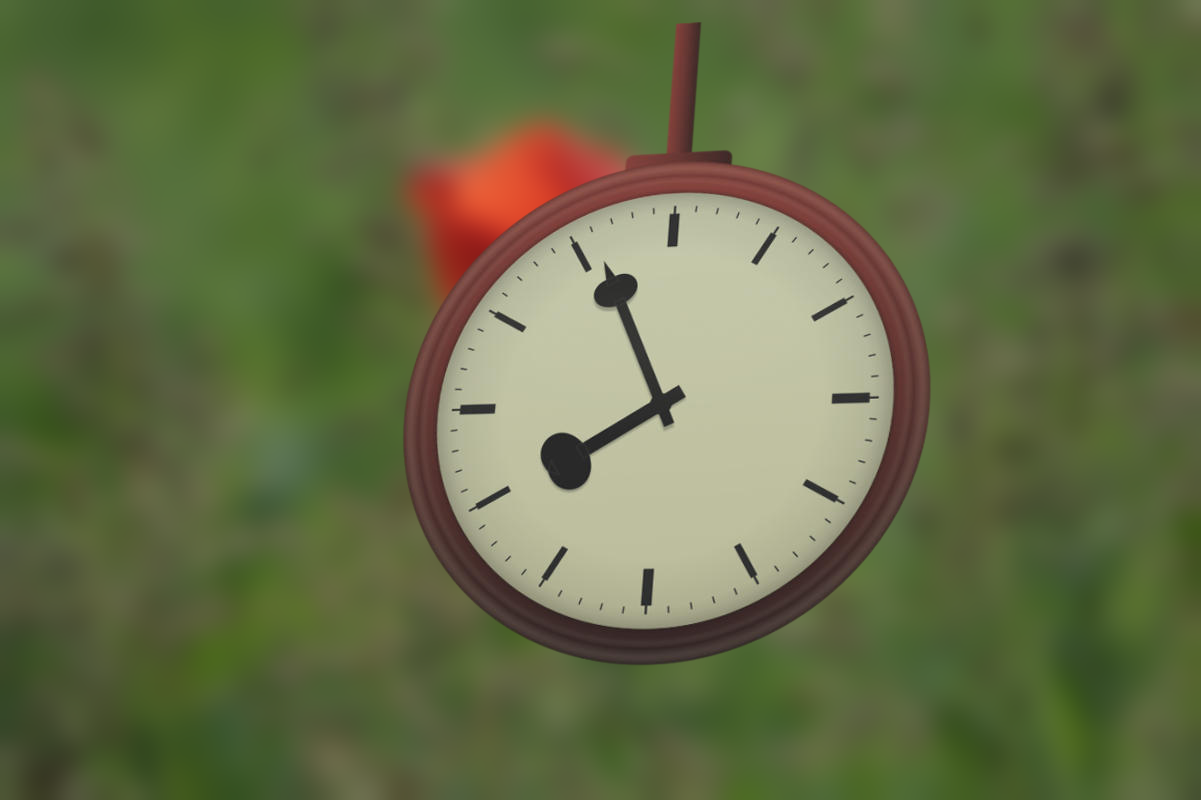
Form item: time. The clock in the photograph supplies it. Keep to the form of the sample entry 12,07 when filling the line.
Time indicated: 7,56
